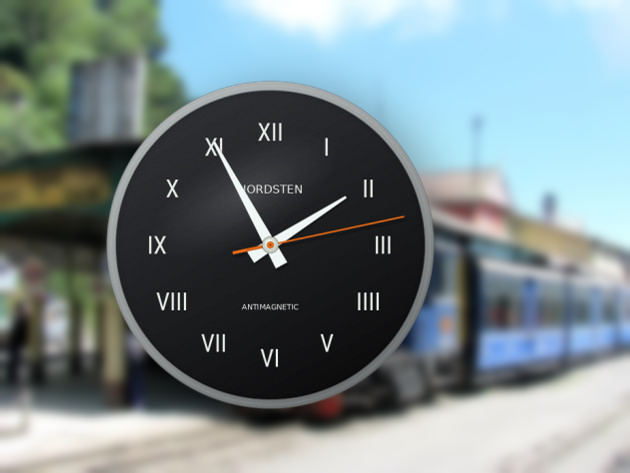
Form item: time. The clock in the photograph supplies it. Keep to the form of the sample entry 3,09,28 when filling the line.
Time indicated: 1,55,13
